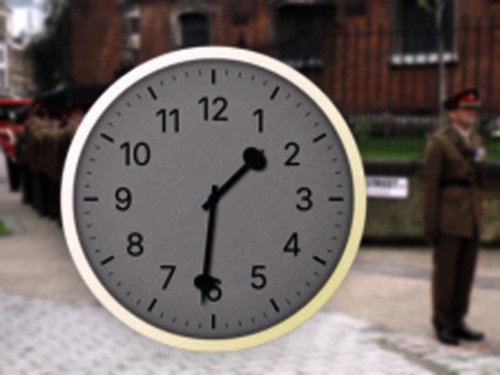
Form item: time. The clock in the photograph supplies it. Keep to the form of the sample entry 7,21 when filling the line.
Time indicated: 1,31
